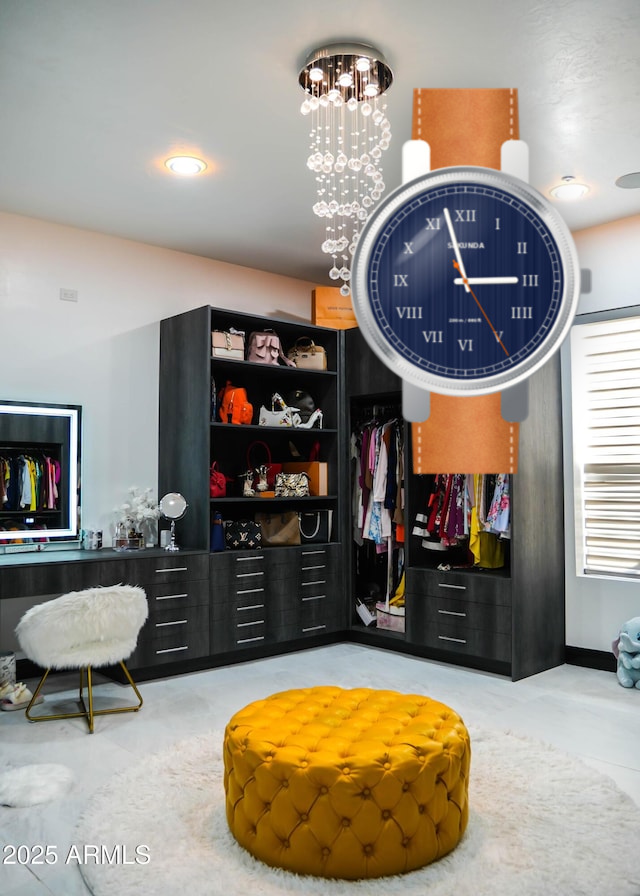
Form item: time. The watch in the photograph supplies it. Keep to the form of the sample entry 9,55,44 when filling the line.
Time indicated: 2,57,25
